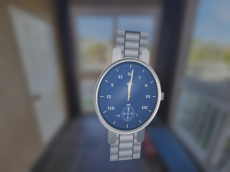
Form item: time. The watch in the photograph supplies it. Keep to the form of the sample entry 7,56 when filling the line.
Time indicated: 12,01
